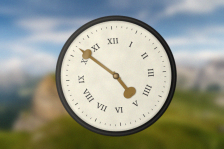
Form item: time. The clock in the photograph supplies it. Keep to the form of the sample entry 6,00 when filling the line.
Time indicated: 4,52
